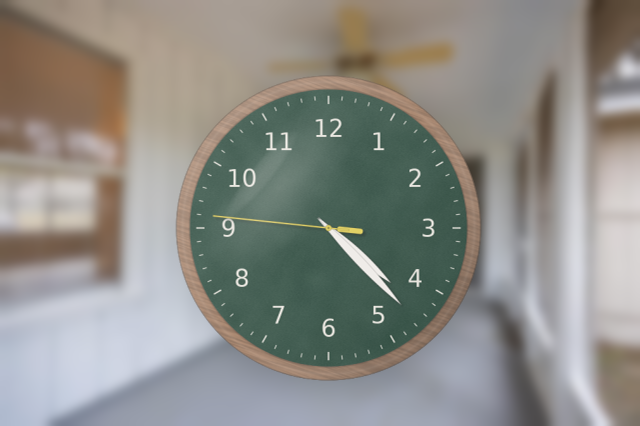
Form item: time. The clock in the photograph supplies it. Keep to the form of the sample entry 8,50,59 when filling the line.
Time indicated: 4,22,46
